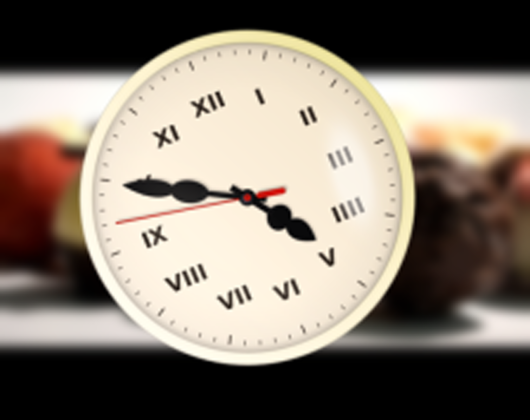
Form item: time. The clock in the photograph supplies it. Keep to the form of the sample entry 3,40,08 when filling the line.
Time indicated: 4,49,47
